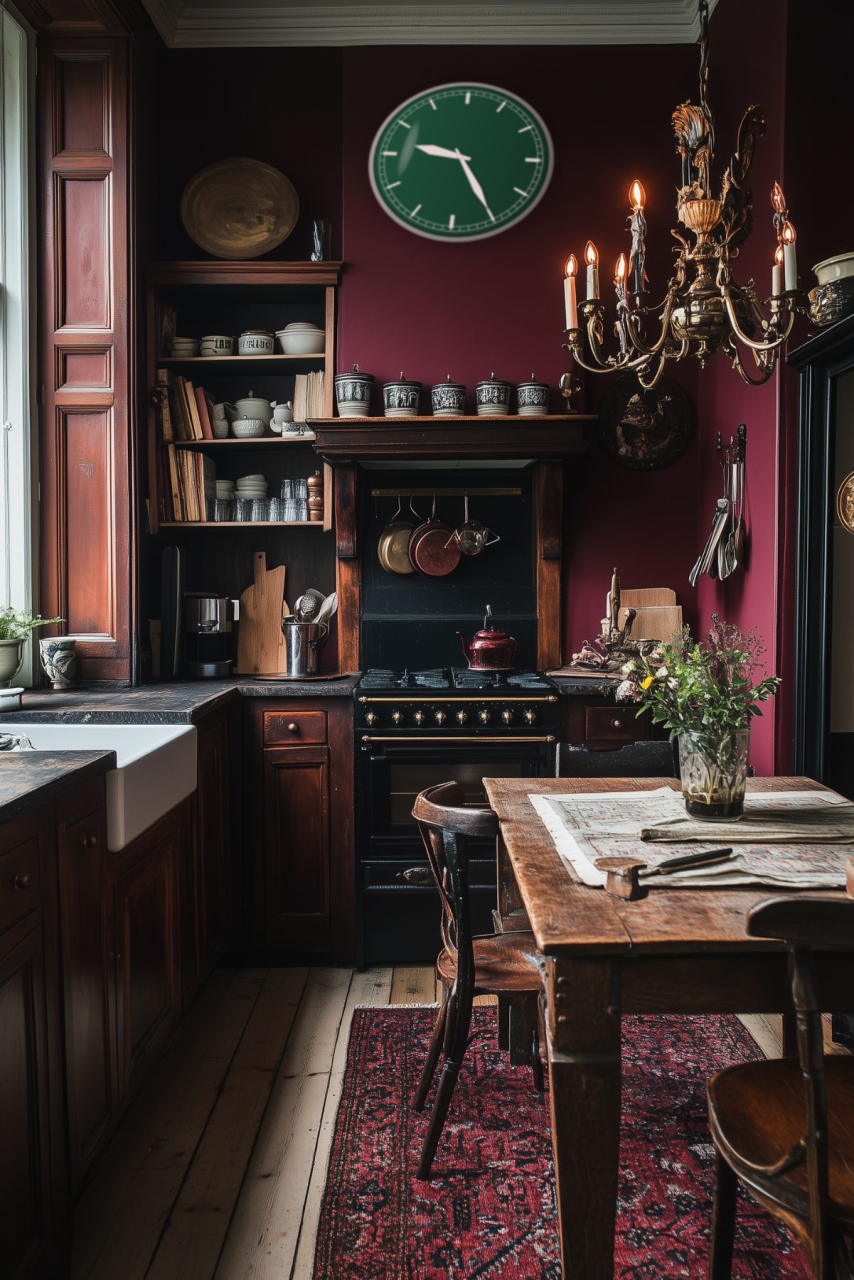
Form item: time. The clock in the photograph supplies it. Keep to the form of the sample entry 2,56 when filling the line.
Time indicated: 9,25
